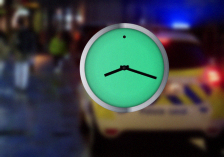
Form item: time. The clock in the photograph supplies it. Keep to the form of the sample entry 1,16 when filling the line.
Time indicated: 8,18
